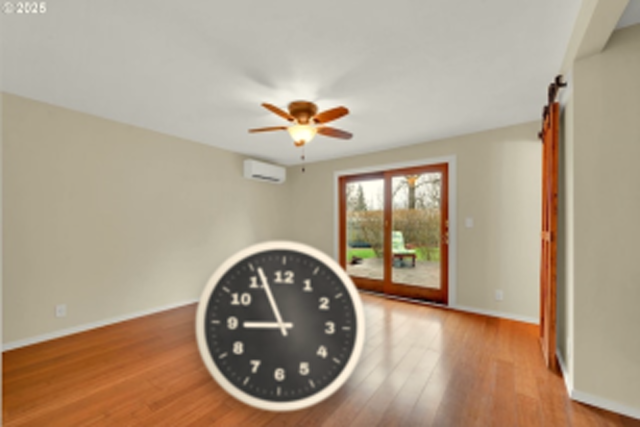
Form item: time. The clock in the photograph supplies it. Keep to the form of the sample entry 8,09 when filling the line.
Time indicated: 8,56
